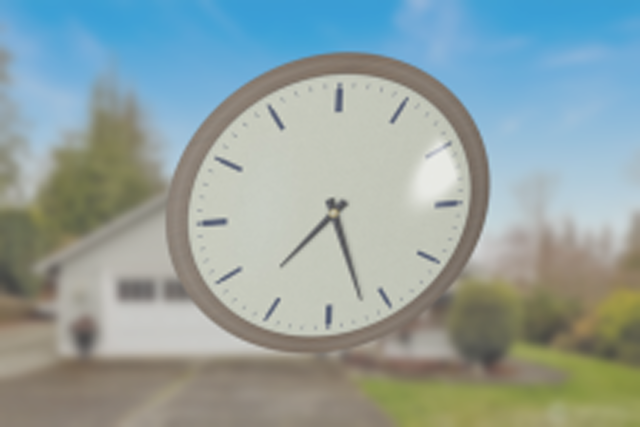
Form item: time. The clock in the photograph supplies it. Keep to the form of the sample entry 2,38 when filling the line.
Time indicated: 7,27
